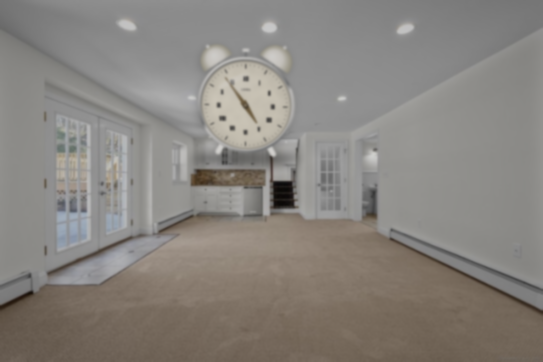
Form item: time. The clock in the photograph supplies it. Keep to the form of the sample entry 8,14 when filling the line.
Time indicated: 4,54
